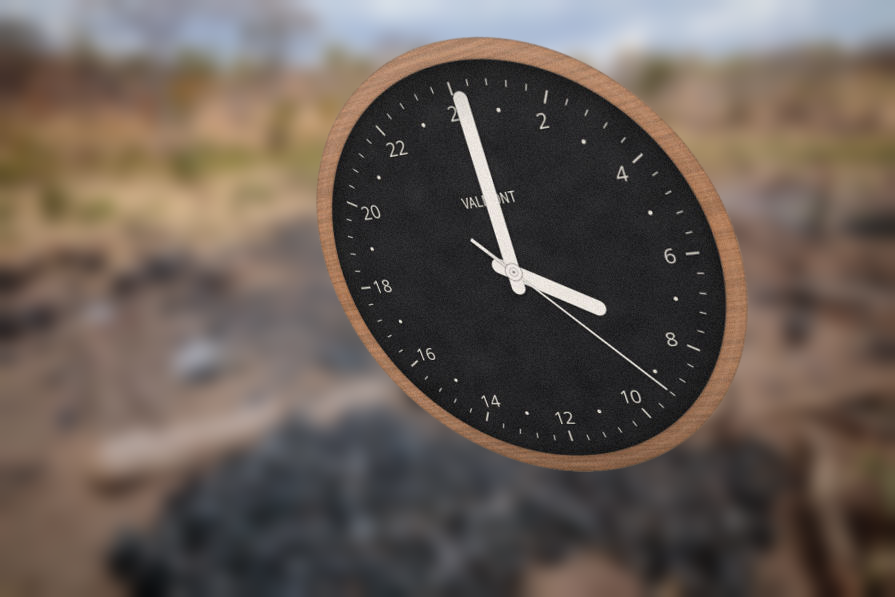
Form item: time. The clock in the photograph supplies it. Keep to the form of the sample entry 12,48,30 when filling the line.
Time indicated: 8,00,23
